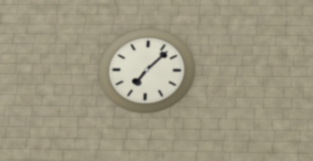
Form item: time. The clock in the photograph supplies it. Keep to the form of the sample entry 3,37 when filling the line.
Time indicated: 7,07
